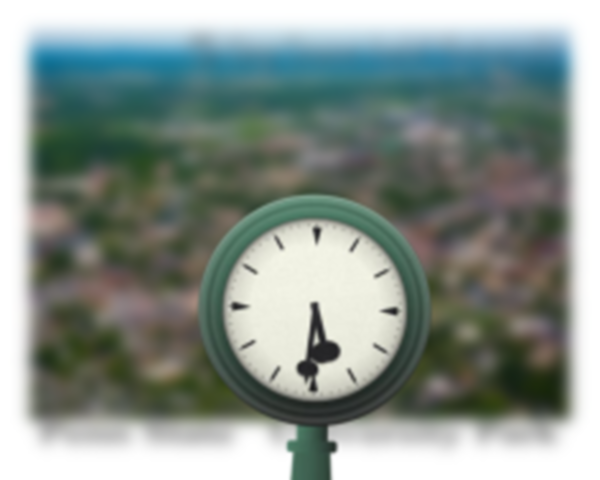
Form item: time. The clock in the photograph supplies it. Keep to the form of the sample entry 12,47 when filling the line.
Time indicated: 5,31
